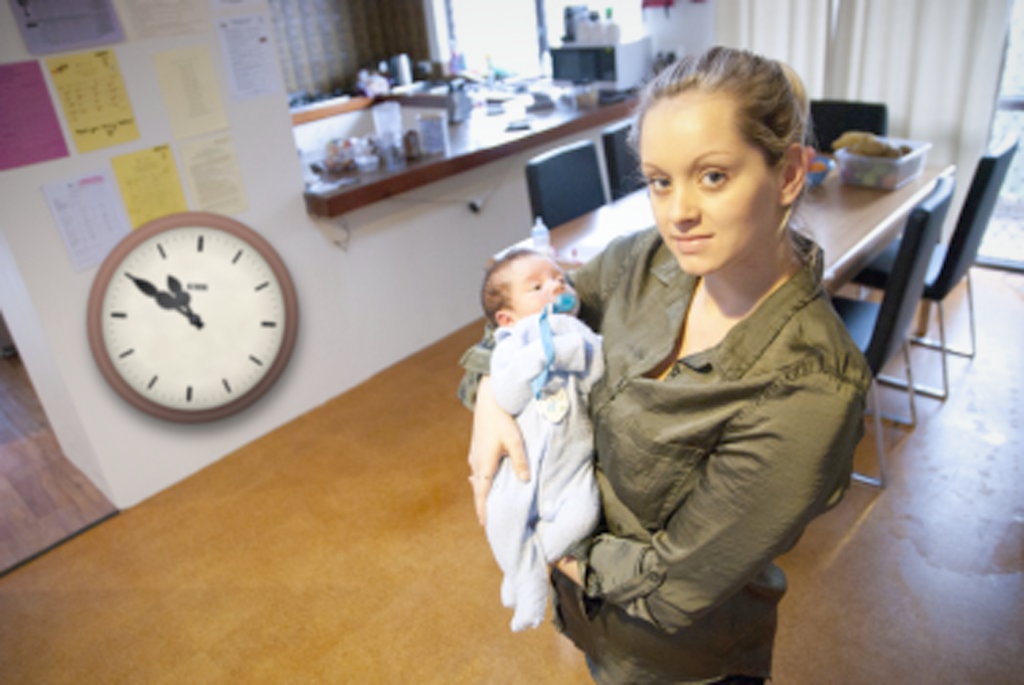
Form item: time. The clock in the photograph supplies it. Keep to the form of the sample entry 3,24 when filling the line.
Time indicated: 10,50
